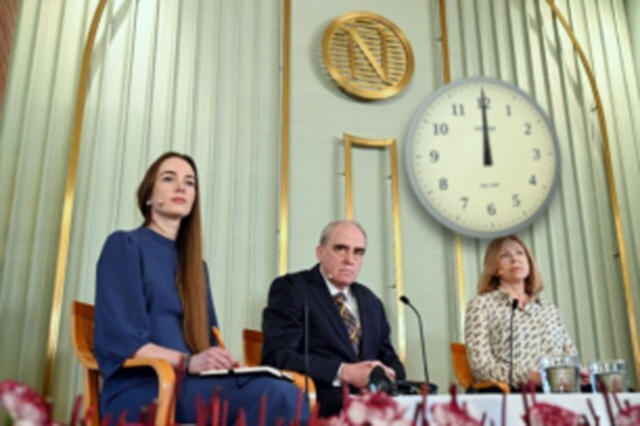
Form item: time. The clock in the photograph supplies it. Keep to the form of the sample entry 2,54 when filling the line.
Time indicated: 12,00
